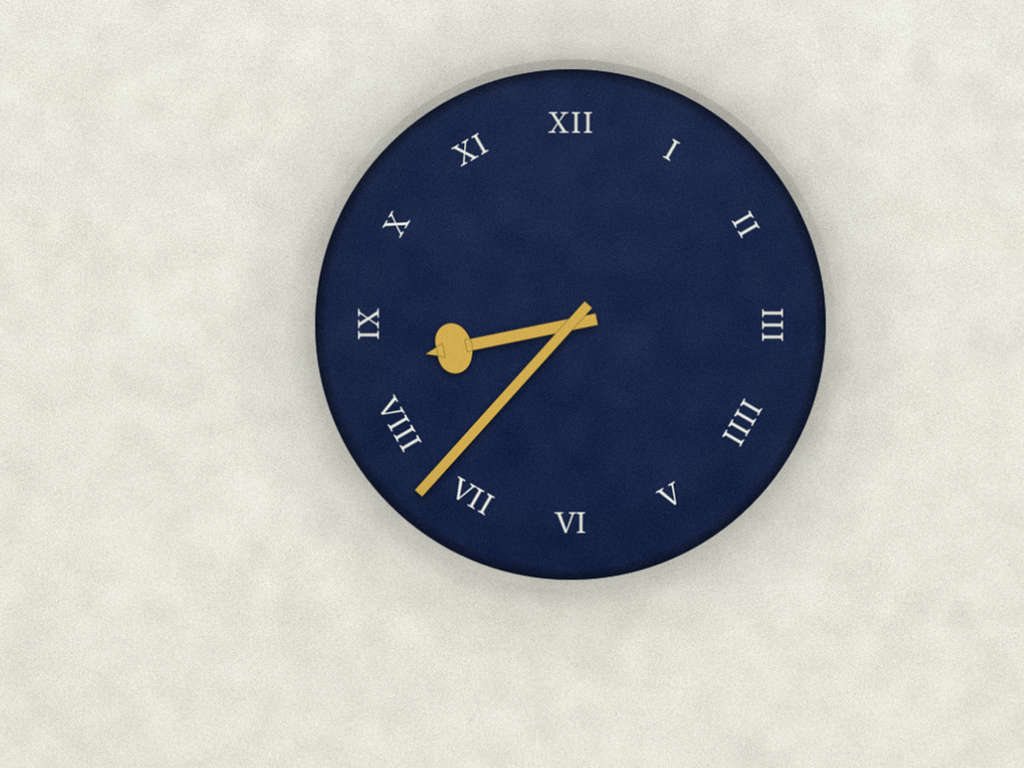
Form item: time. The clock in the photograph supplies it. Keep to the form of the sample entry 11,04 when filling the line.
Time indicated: 8,37
